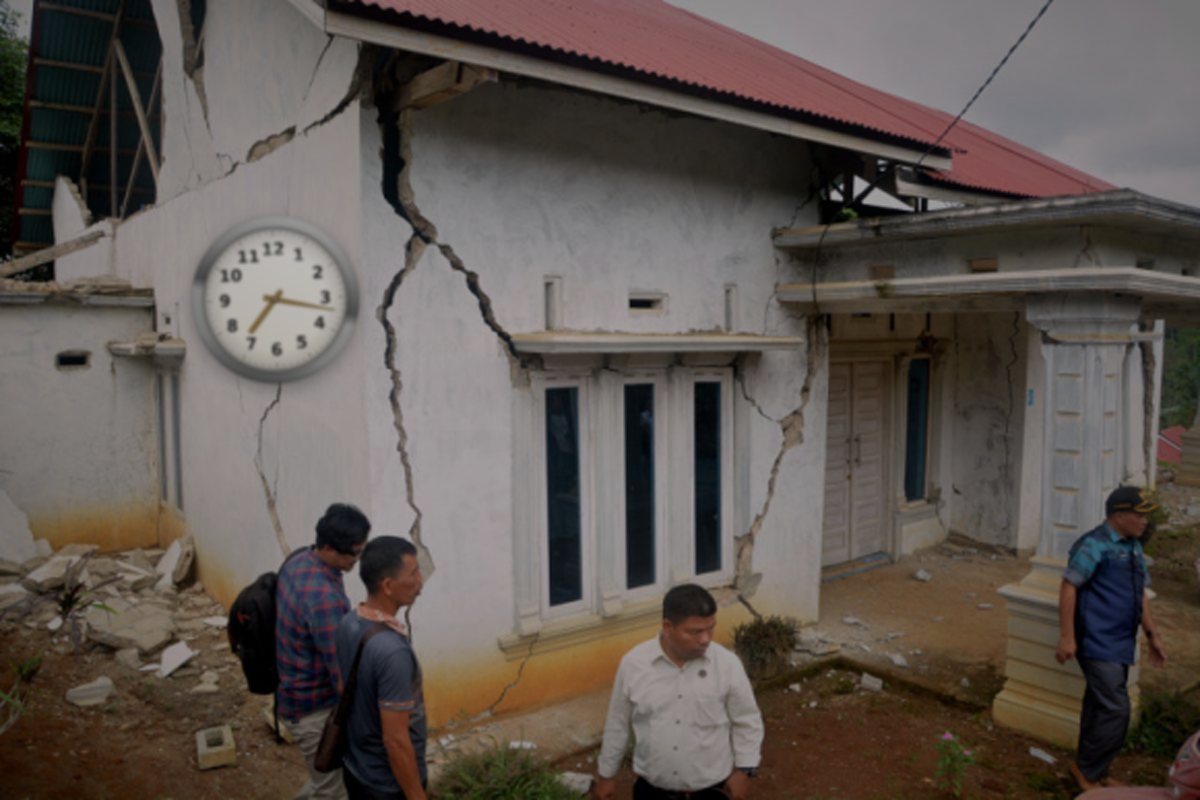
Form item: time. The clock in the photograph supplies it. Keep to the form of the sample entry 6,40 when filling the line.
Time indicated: 7,17
